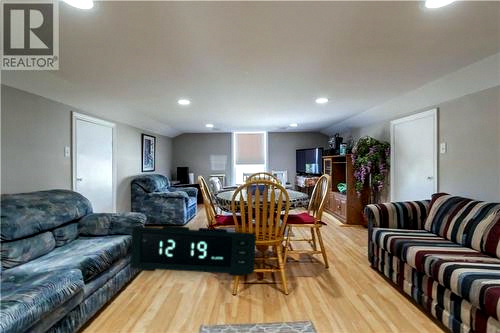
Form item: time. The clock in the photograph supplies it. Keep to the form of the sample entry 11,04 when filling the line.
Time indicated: 12,19
